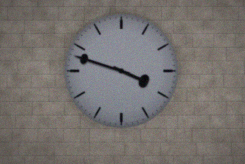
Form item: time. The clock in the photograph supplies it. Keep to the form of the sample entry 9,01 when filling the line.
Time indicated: 3,48
